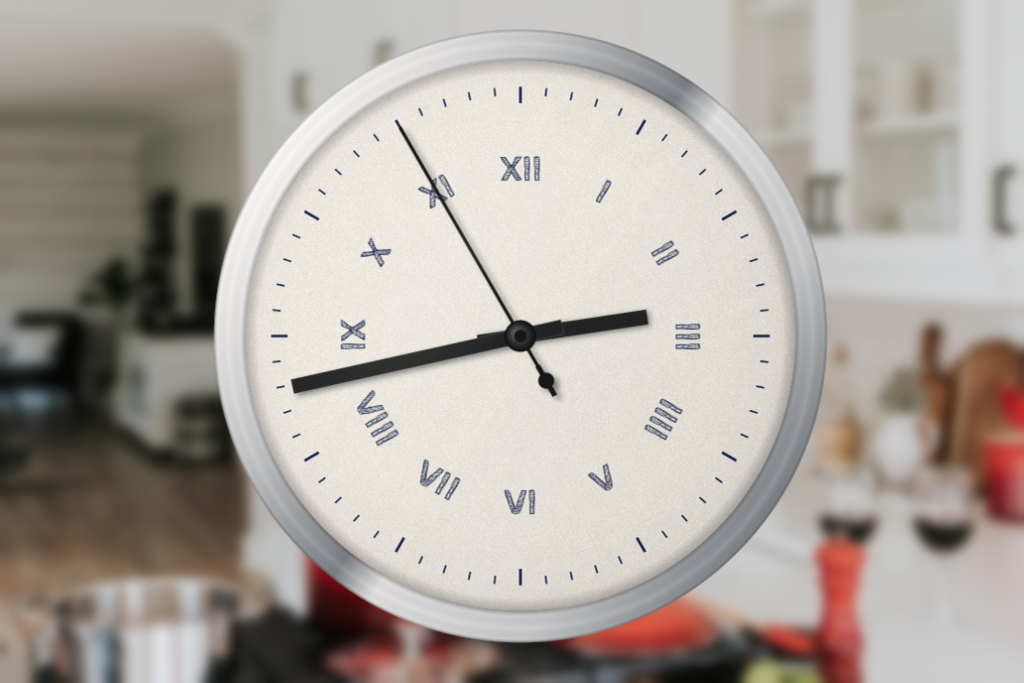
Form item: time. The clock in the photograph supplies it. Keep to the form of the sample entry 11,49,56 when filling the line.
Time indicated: 2,42,55
